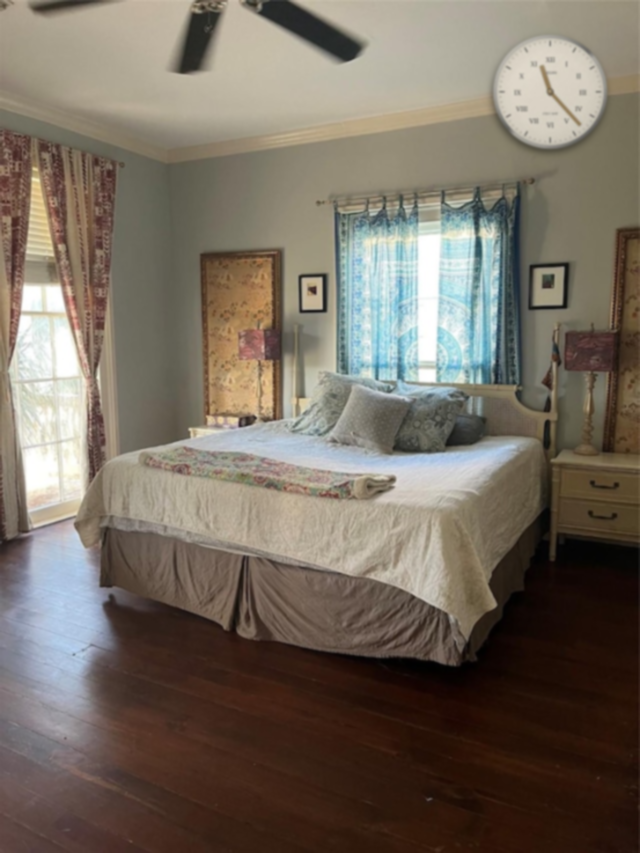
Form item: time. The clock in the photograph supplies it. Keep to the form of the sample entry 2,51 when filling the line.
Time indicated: 11,23
